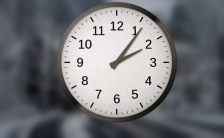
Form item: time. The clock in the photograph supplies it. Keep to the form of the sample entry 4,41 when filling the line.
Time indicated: 2,06
